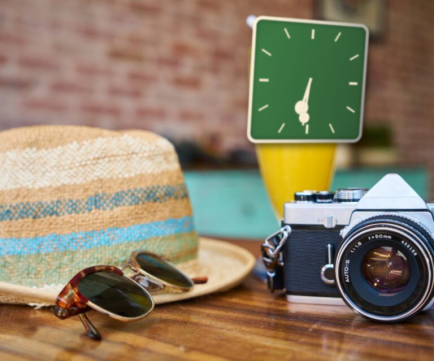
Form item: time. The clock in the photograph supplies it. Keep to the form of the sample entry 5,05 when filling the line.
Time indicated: 6,31
